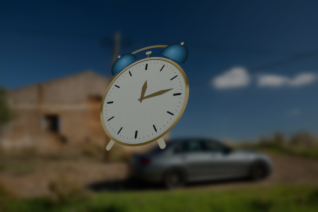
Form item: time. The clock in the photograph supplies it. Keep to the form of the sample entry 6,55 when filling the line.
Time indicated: 12,13
